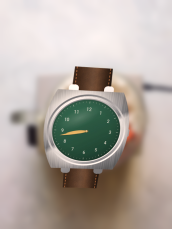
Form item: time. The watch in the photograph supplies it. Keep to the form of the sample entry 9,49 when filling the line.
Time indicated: 8,43
